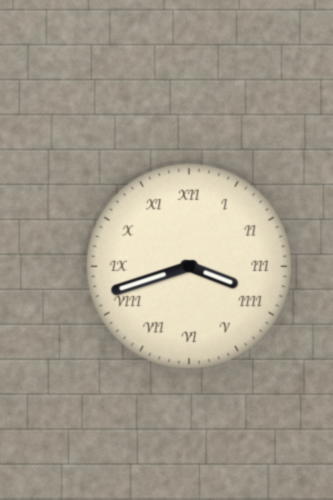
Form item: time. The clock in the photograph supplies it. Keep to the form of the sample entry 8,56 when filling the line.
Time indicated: 3,42
